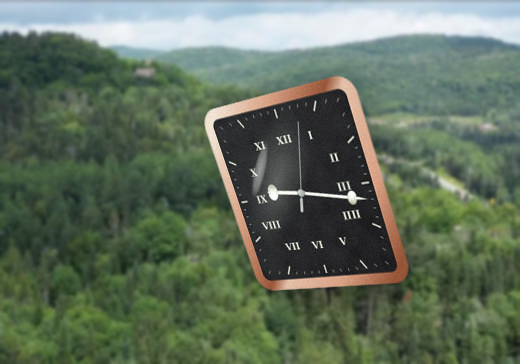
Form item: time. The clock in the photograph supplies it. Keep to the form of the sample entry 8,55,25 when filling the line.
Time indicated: 9,17,03
